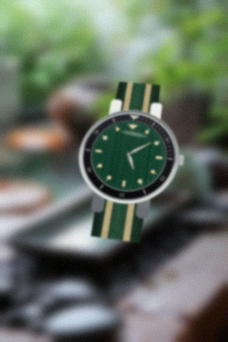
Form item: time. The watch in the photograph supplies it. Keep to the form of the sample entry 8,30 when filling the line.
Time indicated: 5,09
